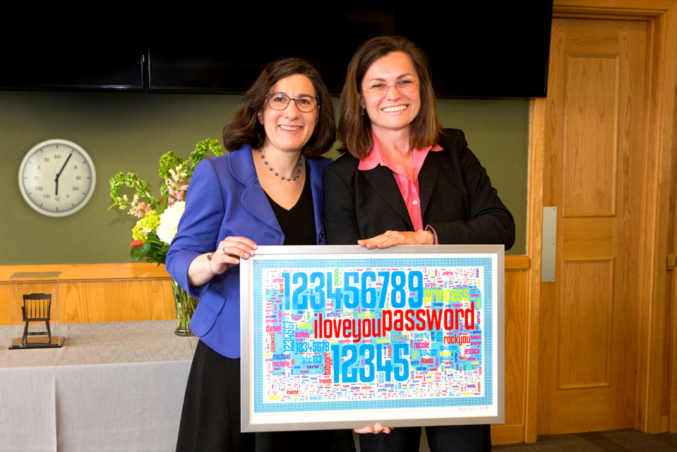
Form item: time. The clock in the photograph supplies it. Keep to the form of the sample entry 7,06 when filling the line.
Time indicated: 6,05
